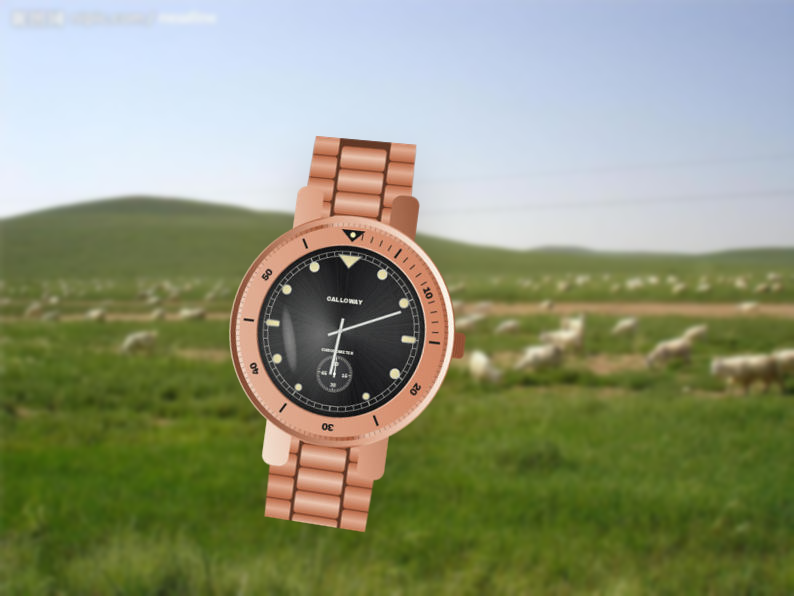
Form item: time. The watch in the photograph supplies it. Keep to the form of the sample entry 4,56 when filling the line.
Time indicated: 6,11
